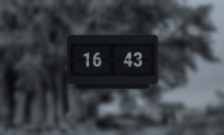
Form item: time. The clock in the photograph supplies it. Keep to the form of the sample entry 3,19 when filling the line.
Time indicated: 16,43
